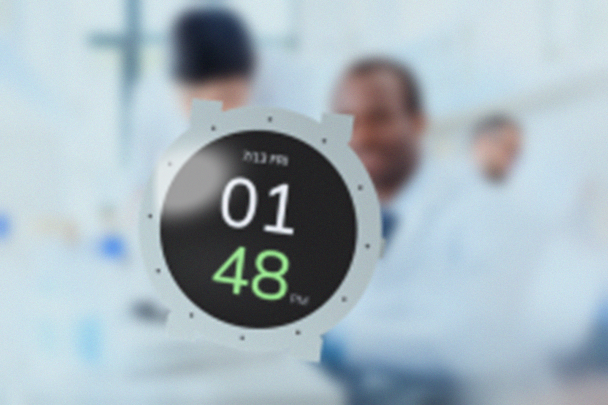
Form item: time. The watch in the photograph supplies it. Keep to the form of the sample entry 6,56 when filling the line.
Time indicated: 1,48
